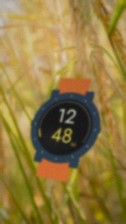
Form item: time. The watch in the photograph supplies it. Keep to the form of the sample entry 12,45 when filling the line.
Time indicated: 12,48
